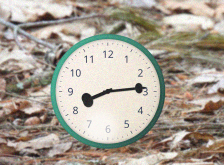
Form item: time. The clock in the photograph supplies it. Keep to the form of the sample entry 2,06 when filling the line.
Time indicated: 8,14
